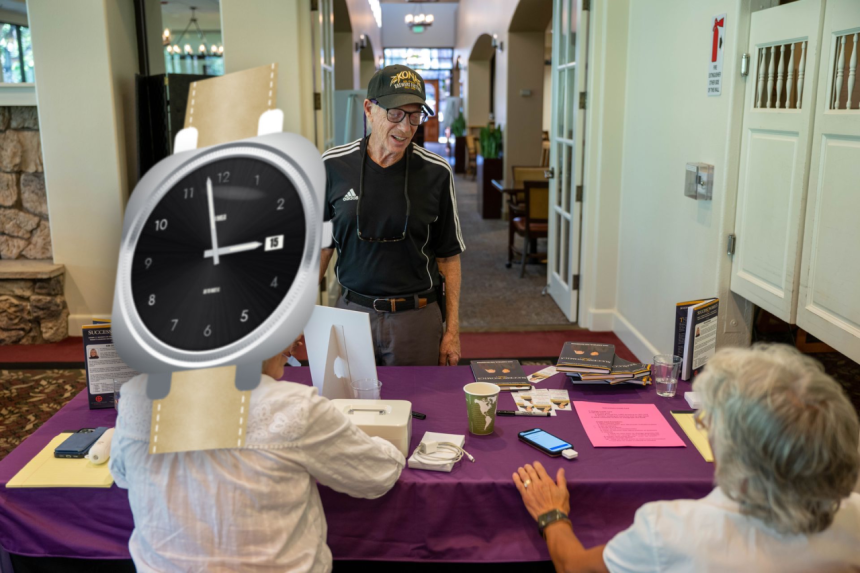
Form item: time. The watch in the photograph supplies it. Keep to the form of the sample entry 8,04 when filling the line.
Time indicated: 2,58
